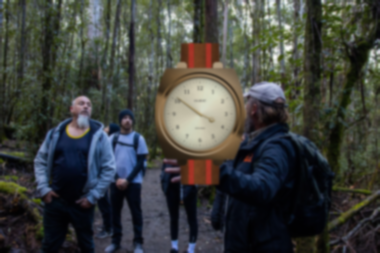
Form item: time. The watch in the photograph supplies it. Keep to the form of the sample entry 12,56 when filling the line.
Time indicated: 3,51
